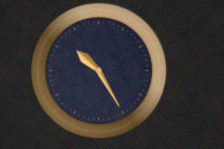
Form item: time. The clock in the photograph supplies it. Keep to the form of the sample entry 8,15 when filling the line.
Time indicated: 10,25
